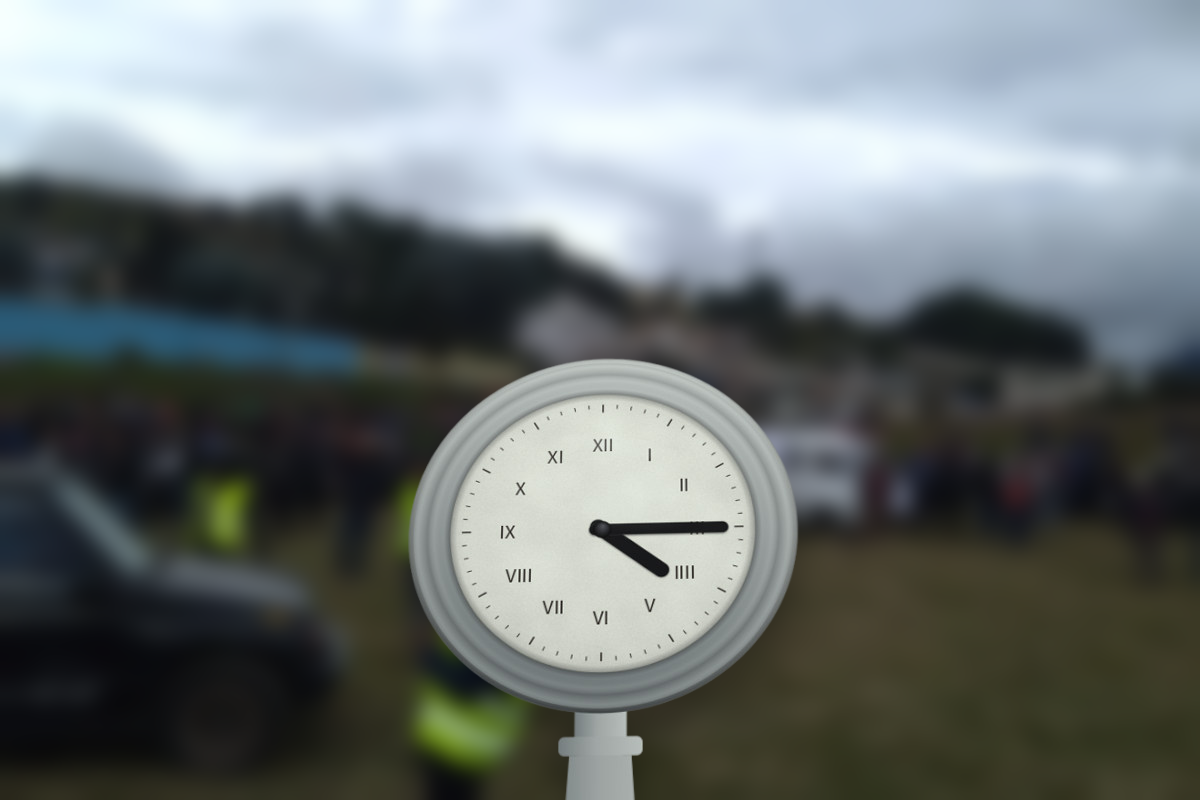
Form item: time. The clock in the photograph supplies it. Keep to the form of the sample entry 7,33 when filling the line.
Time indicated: 4,15
